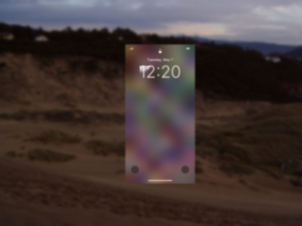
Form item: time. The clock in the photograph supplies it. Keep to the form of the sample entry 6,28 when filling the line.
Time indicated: 12,20
